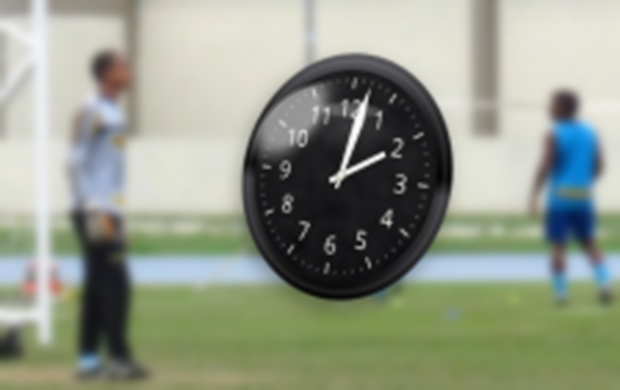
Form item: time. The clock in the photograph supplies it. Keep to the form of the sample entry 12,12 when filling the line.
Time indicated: 2,02
